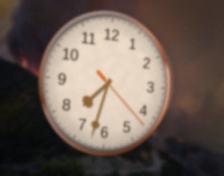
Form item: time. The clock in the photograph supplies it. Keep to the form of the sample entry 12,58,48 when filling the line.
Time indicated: 7,32,22
